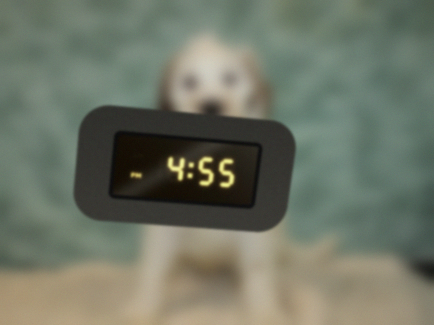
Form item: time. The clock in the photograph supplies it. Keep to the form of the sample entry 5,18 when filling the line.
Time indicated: 4,55
